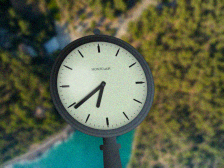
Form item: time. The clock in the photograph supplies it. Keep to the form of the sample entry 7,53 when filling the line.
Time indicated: 6,39
